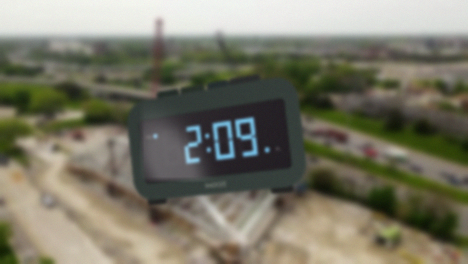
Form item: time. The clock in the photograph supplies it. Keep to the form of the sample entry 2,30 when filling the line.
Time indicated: 2,09
